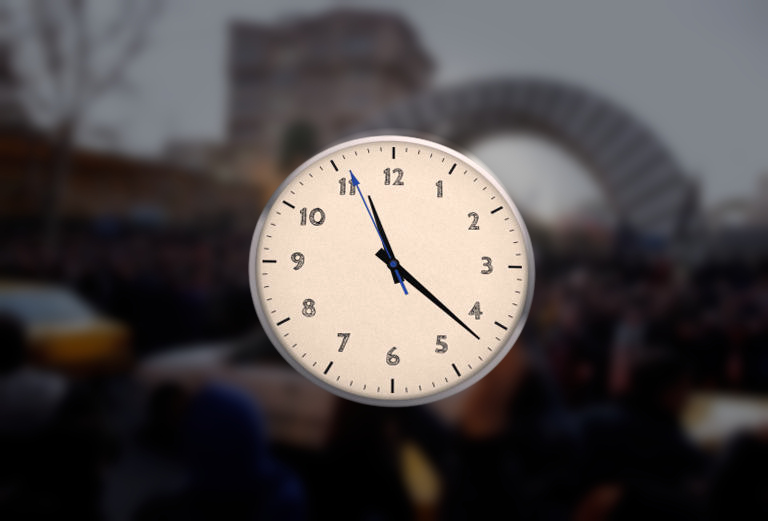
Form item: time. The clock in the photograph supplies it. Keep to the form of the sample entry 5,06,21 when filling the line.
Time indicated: 11,21,56
